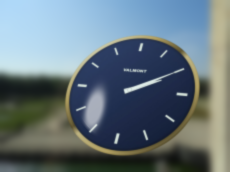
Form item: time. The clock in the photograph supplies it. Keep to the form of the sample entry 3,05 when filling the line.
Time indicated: 2,10
